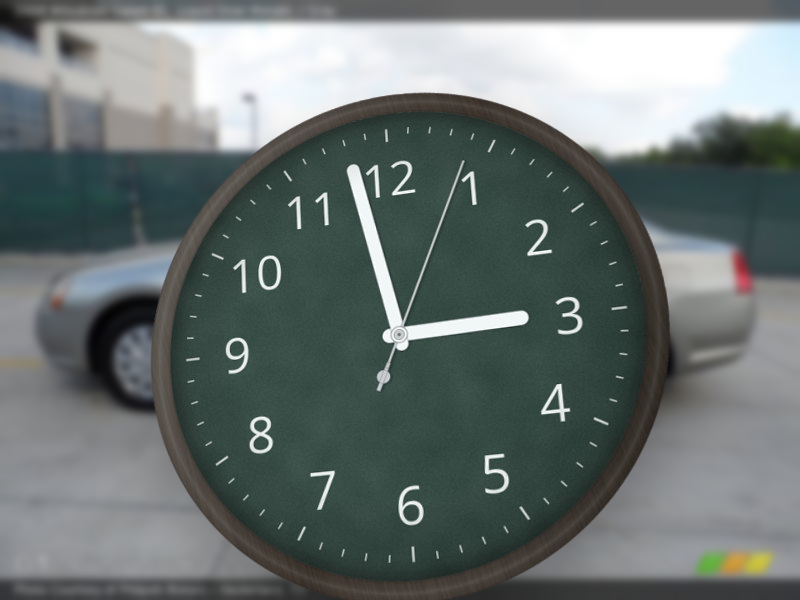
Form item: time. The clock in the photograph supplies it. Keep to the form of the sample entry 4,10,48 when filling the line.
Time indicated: 2,58,04
